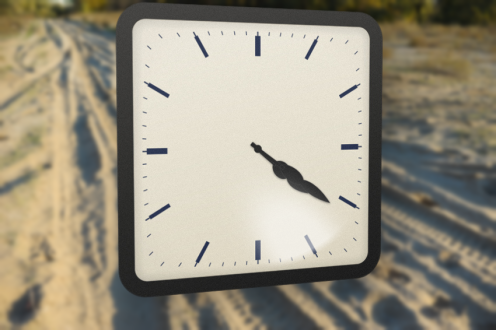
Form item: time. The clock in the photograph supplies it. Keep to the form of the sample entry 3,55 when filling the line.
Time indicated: 4,21
